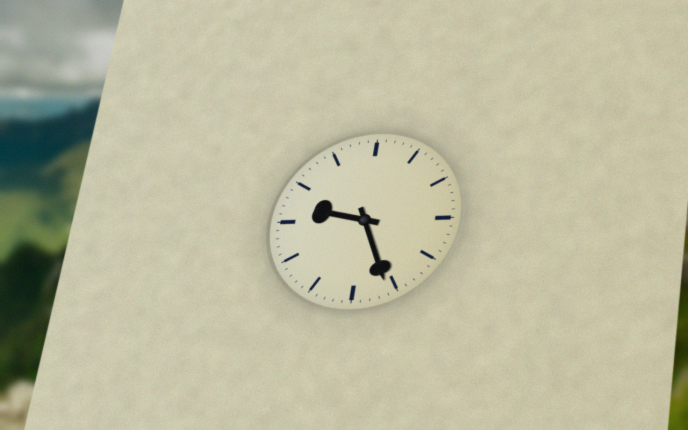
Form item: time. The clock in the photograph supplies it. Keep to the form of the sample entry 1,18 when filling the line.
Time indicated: 9,26
